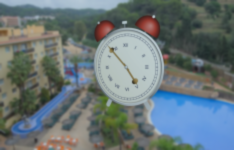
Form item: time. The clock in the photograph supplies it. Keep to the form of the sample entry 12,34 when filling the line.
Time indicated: 4,53
